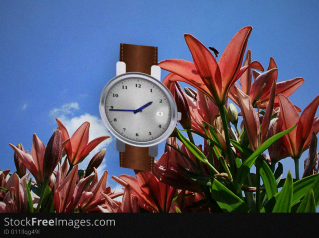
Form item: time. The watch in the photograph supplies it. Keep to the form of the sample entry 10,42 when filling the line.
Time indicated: 1,44
